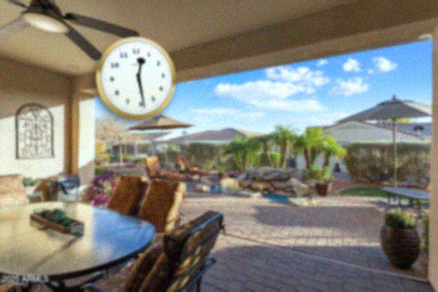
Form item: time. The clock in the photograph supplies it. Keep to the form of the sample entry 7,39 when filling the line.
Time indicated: 12,29
